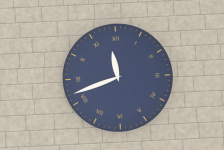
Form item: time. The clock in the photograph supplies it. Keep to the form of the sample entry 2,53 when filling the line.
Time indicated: 11,42
